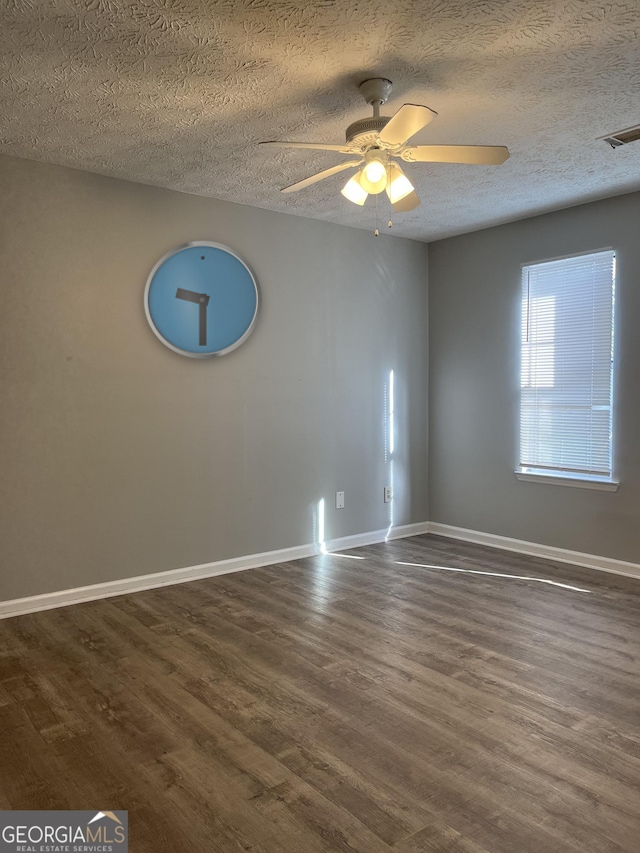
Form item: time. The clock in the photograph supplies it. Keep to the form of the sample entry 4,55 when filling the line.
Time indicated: 9,30
